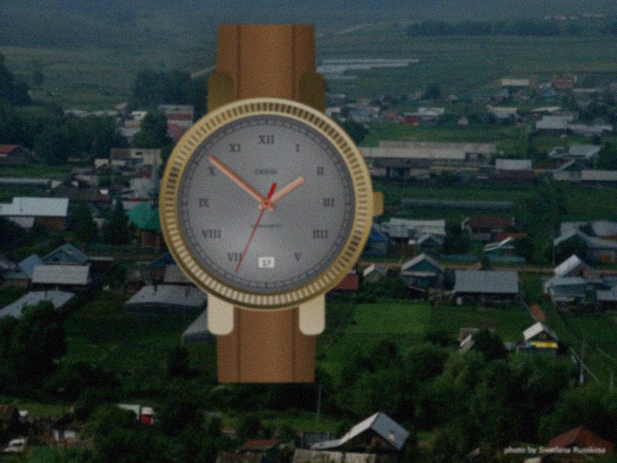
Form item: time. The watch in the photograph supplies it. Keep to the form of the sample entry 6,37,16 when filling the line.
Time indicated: 1,51,34
